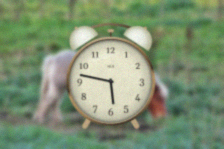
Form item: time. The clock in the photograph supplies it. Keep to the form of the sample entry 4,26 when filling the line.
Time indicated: 5,47
